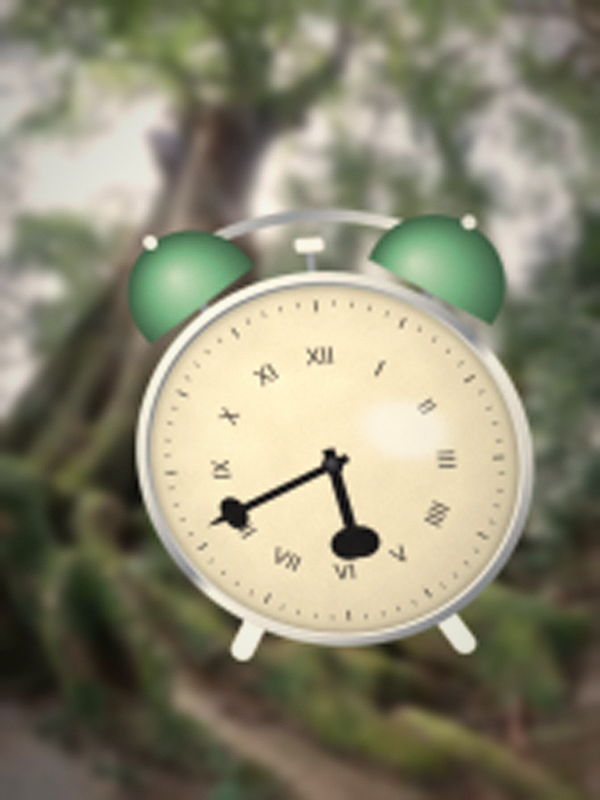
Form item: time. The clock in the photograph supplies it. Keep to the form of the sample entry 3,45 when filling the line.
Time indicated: 5,41
